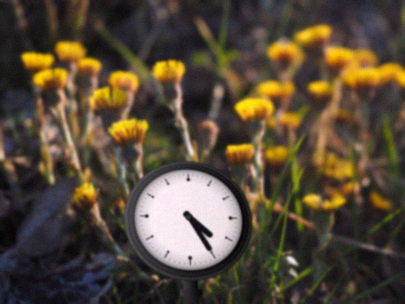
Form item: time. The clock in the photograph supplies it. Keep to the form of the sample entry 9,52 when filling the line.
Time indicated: 4,25
